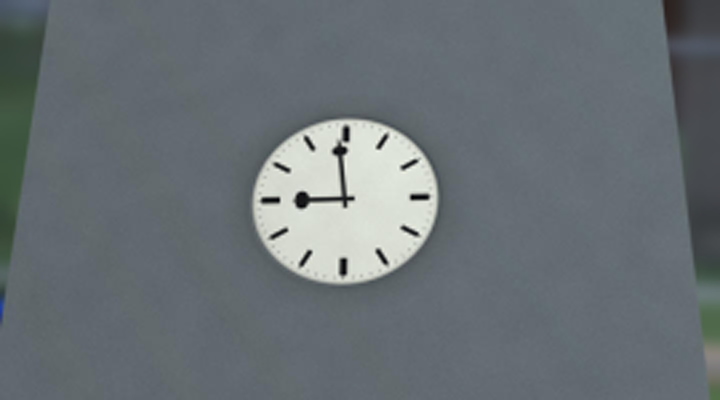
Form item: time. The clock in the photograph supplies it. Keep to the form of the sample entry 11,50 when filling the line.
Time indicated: 8,59
